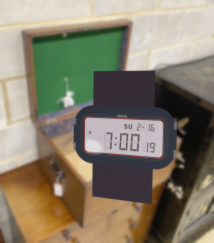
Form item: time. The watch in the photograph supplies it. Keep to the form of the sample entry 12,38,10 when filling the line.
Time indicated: 7,00,19
